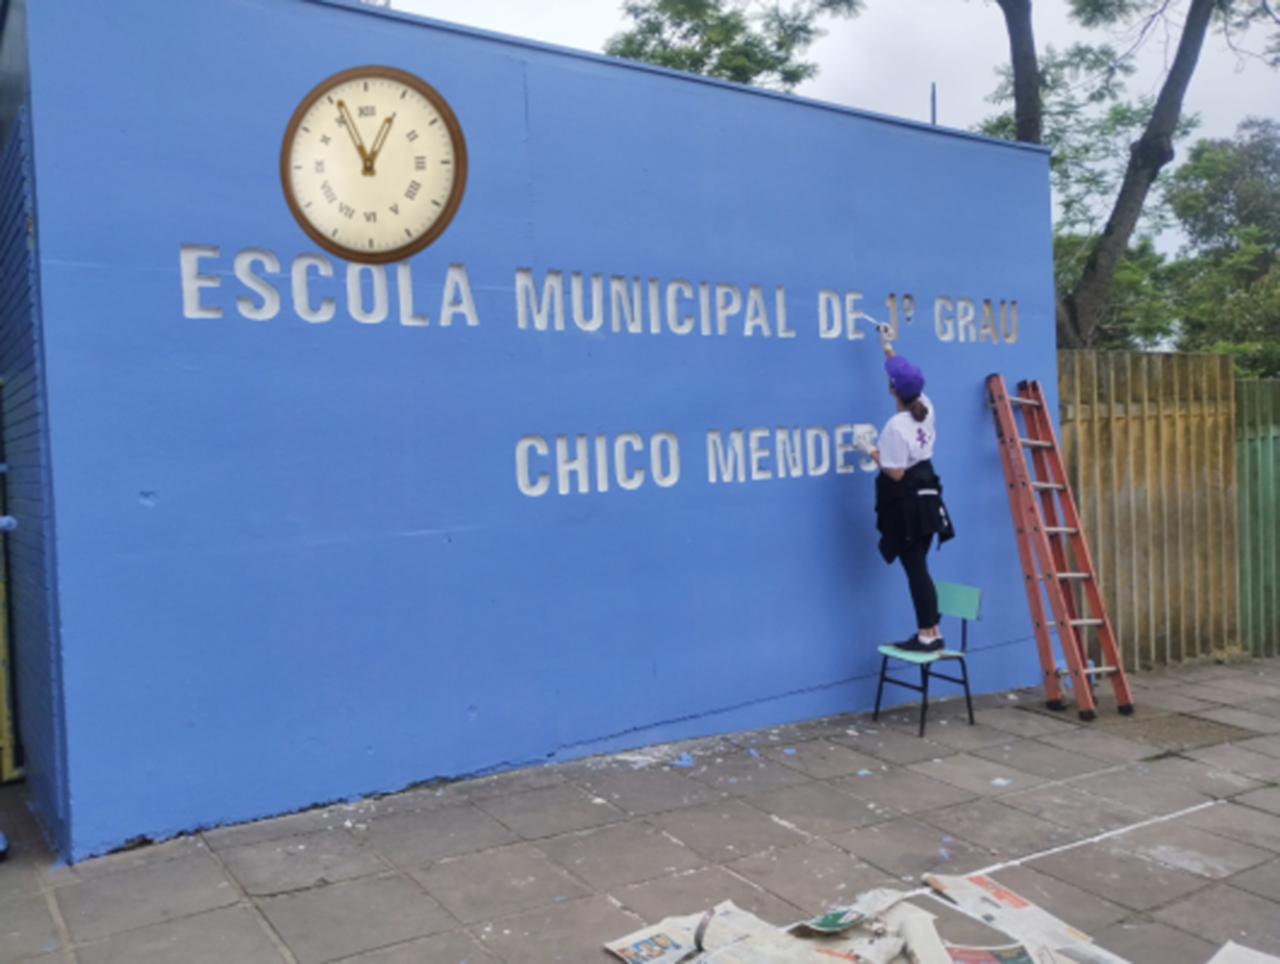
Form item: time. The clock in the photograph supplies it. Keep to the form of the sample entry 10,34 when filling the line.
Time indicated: 12,56
